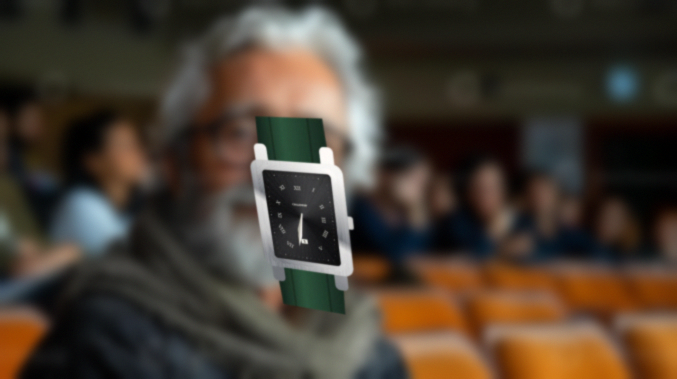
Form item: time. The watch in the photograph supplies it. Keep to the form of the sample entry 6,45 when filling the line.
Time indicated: 6,32
